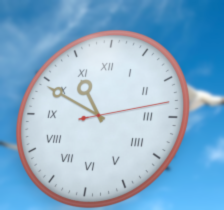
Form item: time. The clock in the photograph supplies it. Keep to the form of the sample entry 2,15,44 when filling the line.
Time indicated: 10,49,13
